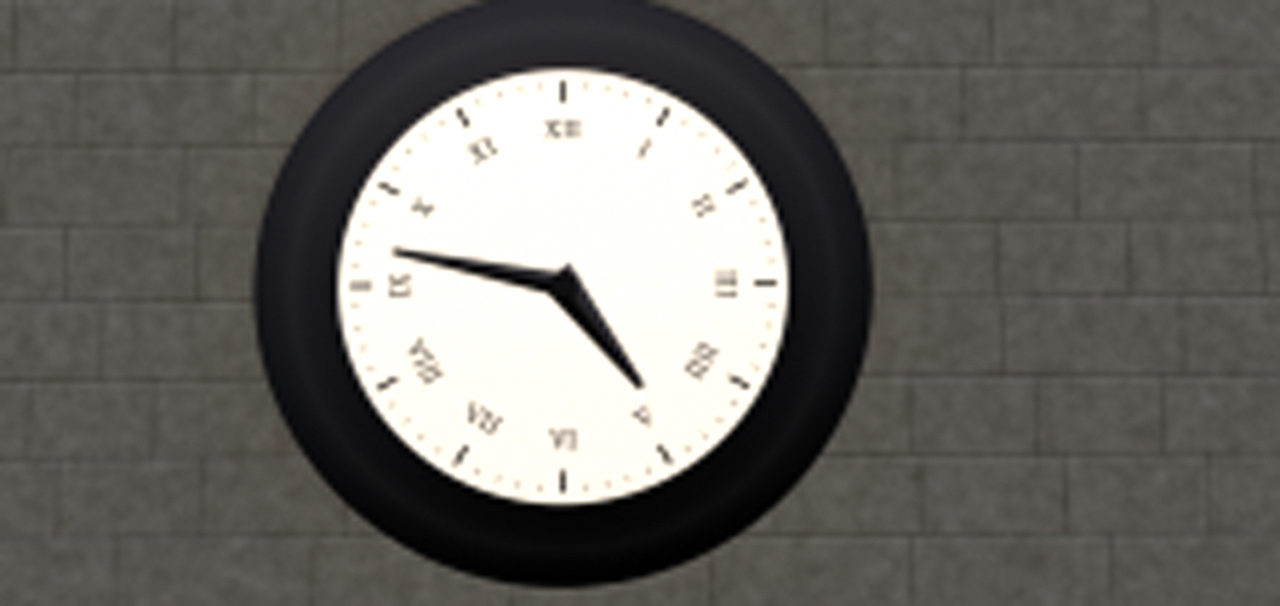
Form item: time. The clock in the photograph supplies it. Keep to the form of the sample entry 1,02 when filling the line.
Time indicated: 4,47
